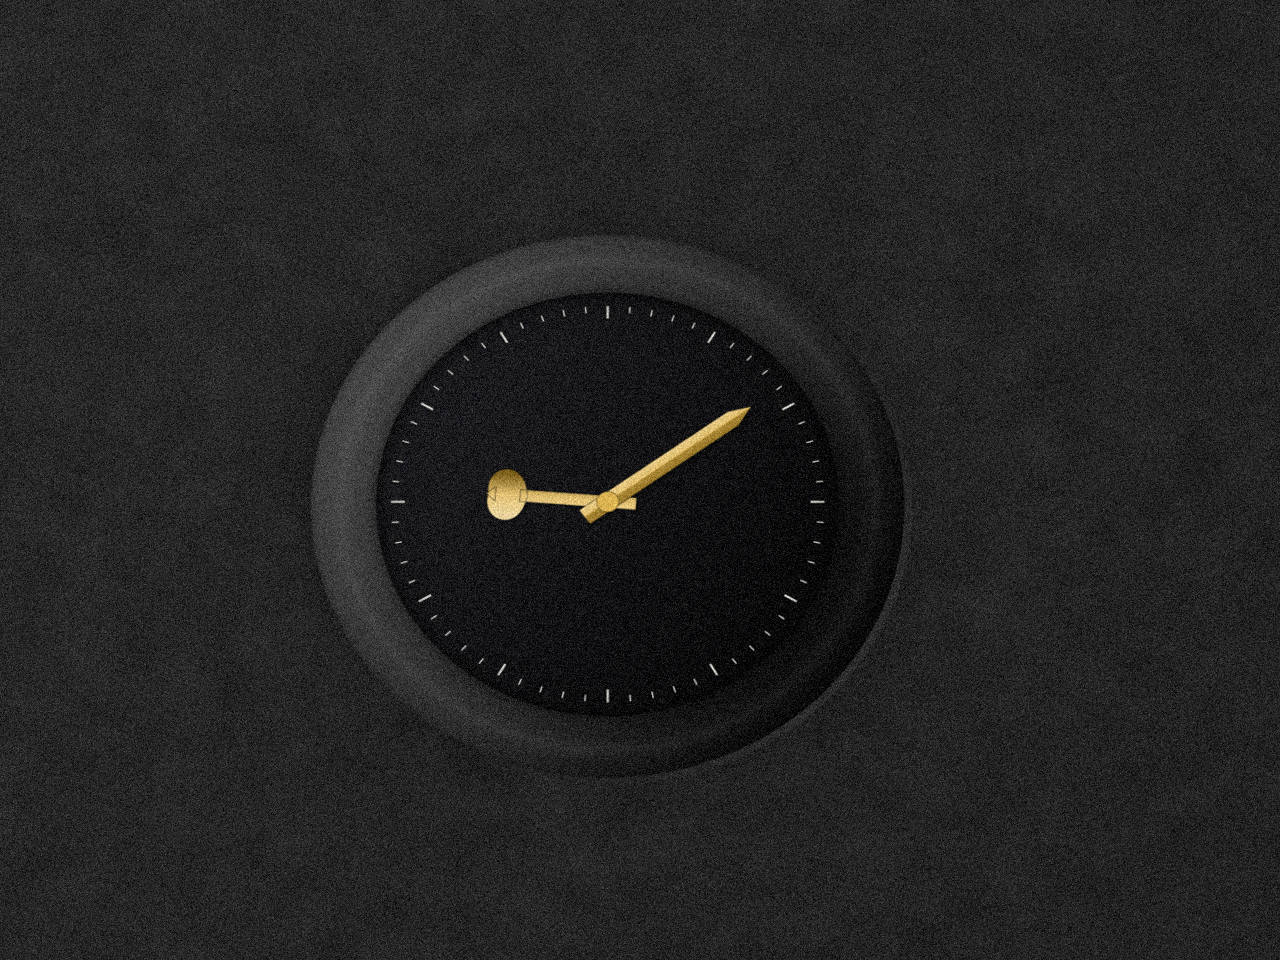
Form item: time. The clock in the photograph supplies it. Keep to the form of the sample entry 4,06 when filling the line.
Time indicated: 9,09
